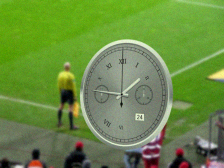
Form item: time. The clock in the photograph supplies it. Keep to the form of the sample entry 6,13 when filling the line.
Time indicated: 1,46
